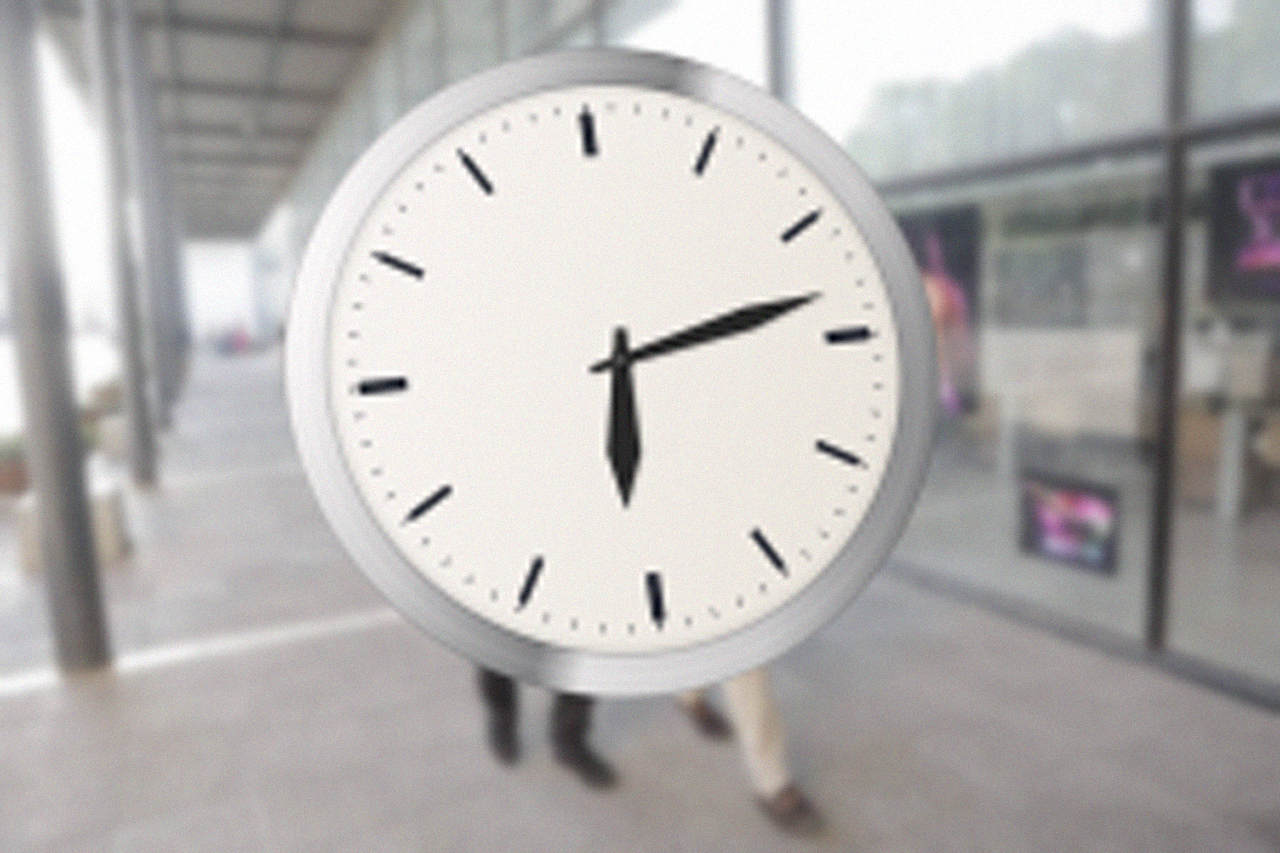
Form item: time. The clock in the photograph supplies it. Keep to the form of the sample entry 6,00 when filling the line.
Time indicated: 6,13
